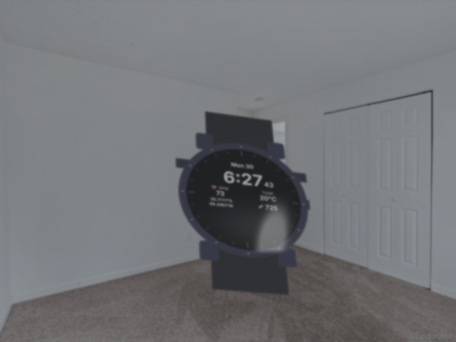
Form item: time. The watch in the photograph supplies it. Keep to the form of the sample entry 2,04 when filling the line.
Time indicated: 6,27
